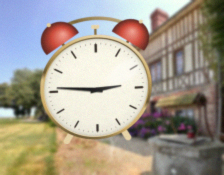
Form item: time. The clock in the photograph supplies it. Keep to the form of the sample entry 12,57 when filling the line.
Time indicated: 2,46
